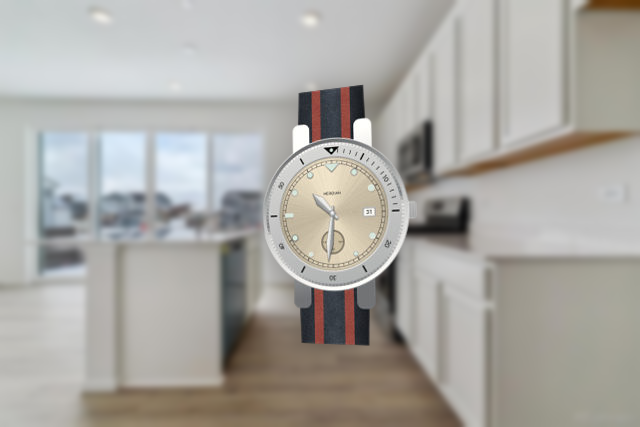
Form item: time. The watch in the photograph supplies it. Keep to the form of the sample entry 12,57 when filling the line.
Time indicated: 10,31
